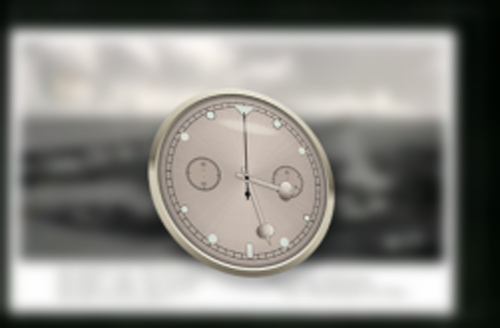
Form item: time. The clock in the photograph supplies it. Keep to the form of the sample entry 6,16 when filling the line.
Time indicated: 3,27
